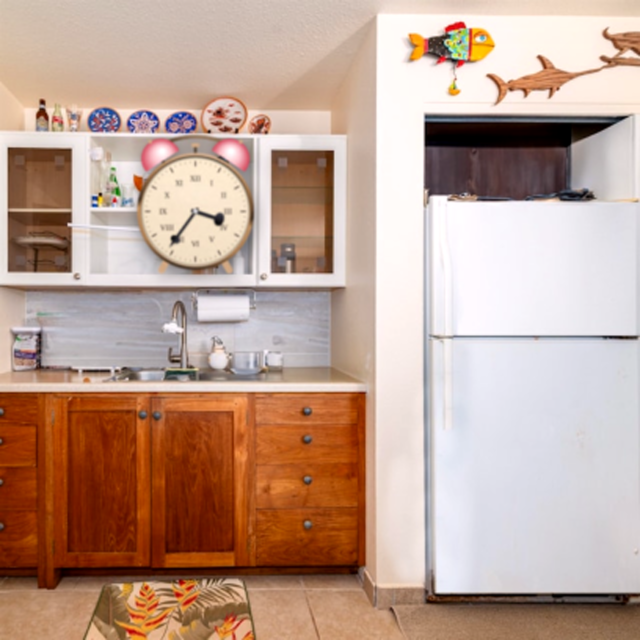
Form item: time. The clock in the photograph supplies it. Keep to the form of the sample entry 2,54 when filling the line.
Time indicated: 3,36
